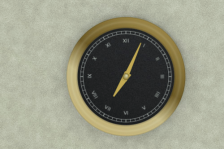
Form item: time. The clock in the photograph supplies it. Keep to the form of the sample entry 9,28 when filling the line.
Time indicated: 7,04
